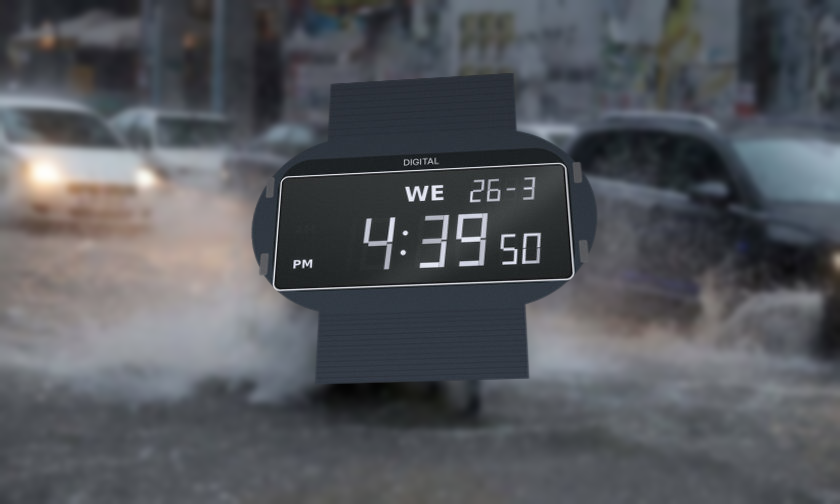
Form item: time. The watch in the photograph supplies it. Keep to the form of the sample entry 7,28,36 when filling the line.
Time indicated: 4,39,50
